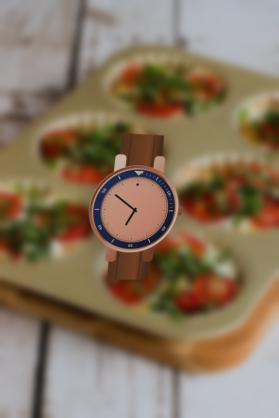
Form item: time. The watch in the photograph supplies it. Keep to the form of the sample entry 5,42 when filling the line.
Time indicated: 6,51
